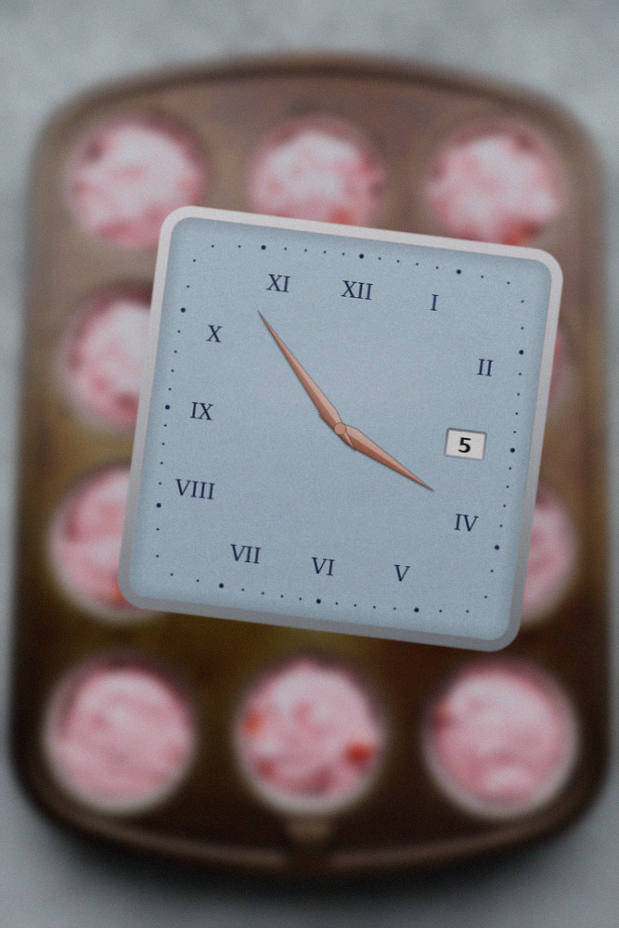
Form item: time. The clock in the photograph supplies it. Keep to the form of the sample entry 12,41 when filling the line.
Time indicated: 3,53
